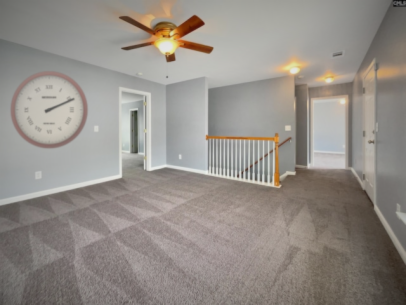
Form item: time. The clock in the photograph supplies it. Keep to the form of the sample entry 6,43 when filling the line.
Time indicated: 2,11
